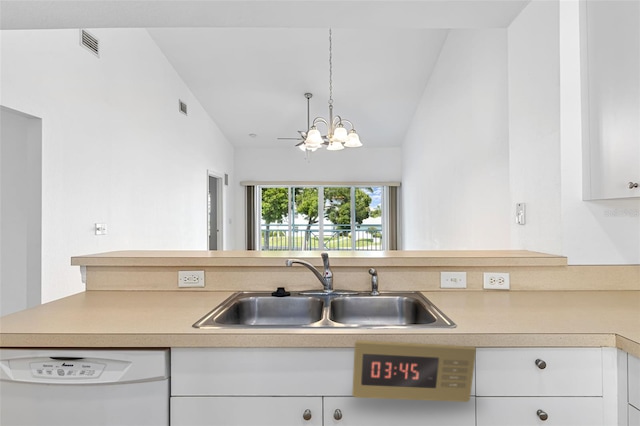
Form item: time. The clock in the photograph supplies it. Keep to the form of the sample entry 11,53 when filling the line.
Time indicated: 3,45
